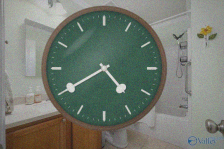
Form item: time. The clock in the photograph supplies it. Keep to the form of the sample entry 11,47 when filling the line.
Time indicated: 4,40
